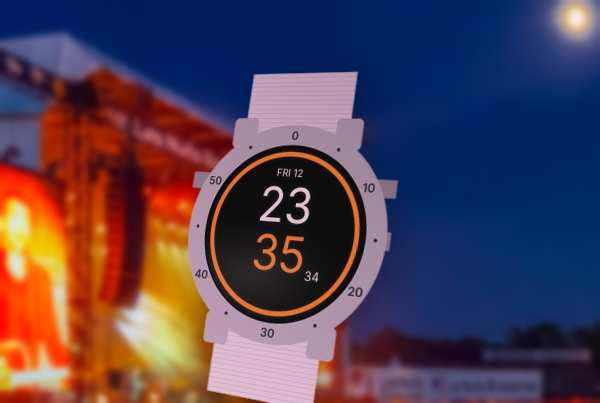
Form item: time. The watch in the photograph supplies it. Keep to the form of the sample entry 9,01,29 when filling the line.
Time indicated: 23,35,34
